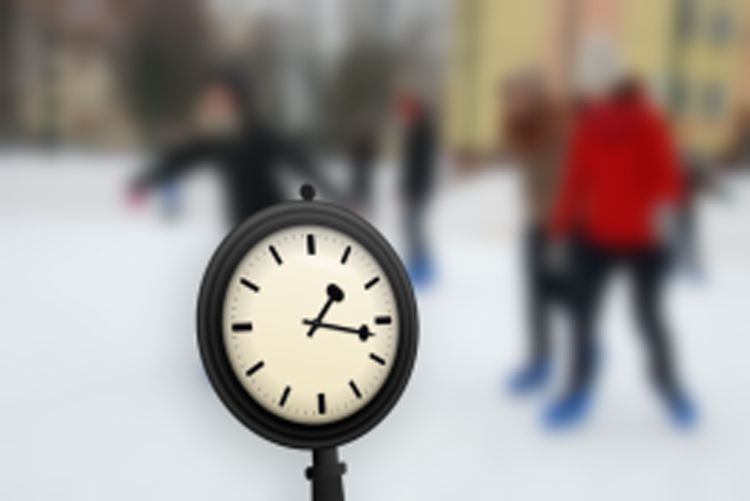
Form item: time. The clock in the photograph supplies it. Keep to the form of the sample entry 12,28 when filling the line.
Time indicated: 1,17
